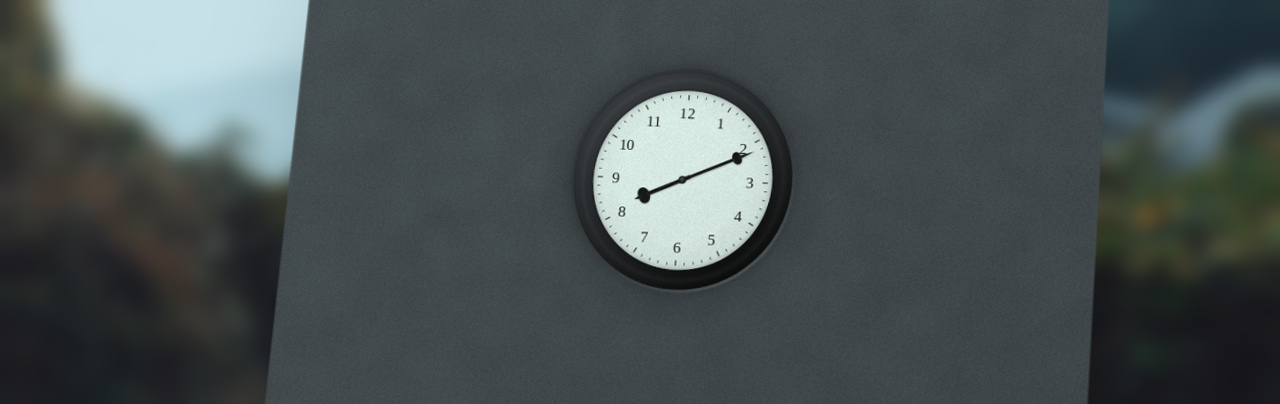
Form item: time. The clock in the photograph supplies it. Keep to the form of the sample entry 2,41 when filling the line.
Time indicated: 8,11
